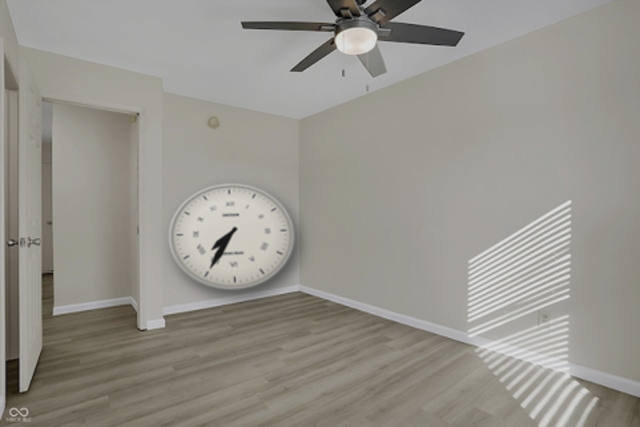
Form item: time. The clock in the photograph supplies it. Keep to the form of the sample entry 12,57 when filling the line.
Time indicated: 7,35
